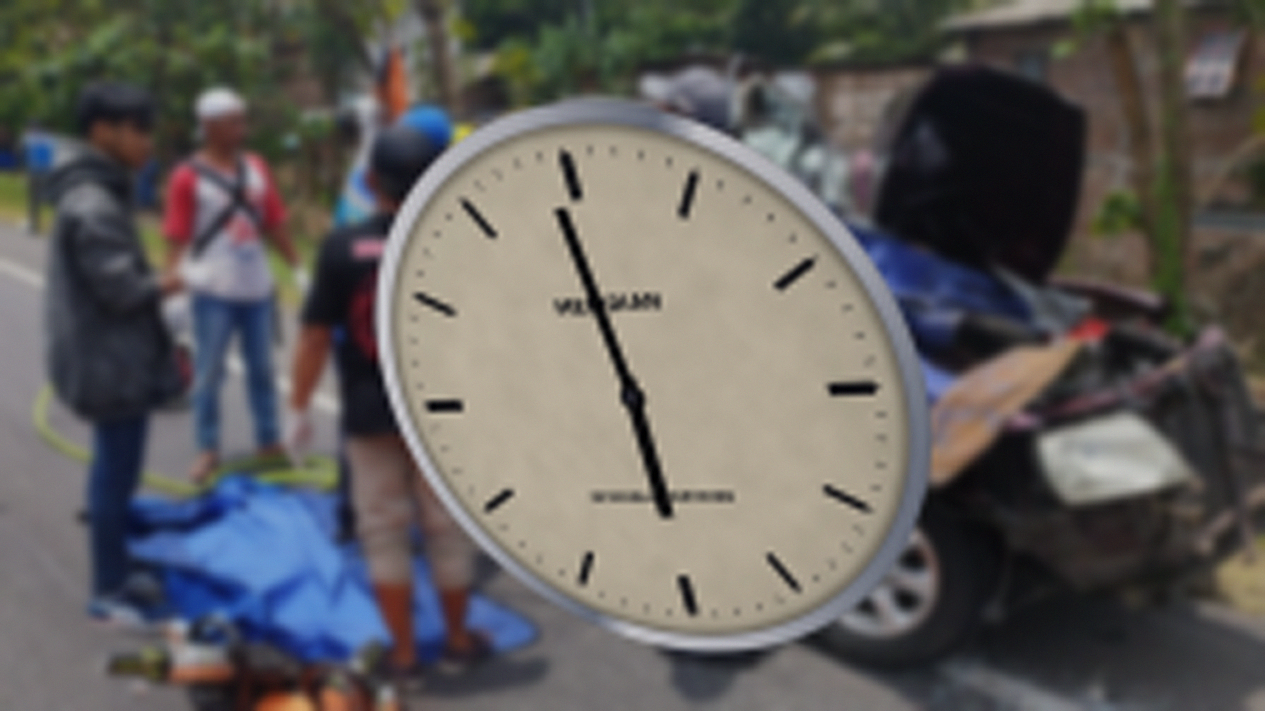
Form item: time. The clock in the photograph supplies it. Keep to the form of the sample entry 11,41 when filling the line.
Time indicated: 5,59
